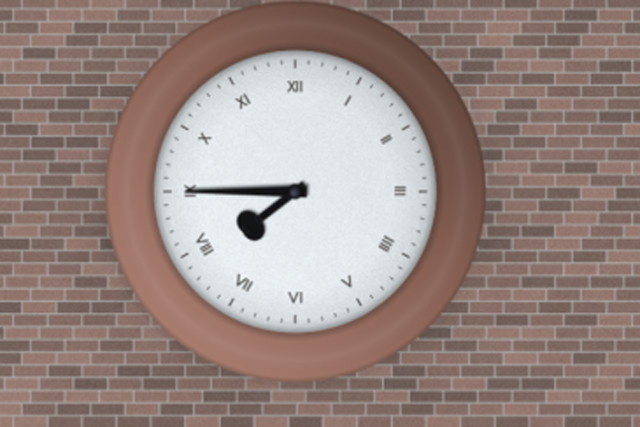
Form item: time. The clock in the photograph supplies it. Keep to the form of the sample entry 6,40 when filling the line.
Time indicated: 7,45
